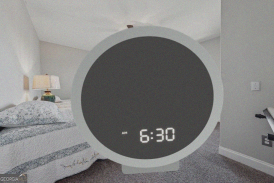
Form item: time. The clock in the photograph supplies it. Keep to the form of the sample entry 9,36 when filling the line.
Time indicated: 6,30
